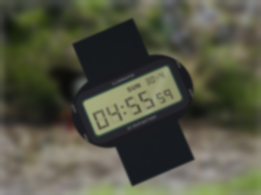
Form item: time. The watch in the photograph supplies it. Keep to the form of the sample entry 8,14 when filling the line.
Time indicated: 4,55
